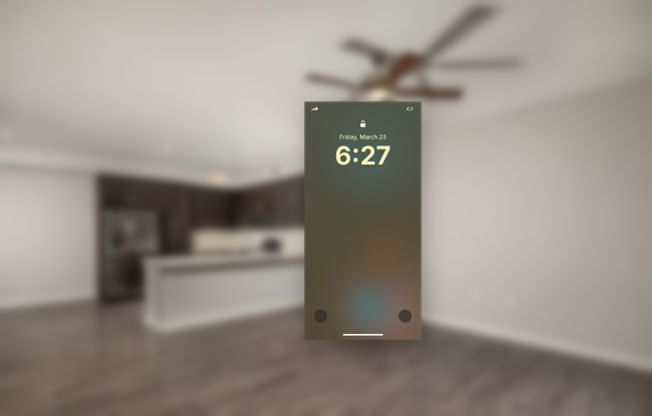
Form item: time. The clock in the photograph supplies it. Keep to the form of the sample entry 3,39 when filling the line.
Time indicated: 6,27
